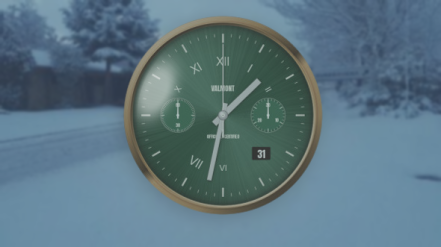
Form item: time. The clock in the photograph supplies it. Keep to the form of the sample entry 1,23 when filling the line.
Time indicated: 1,32
